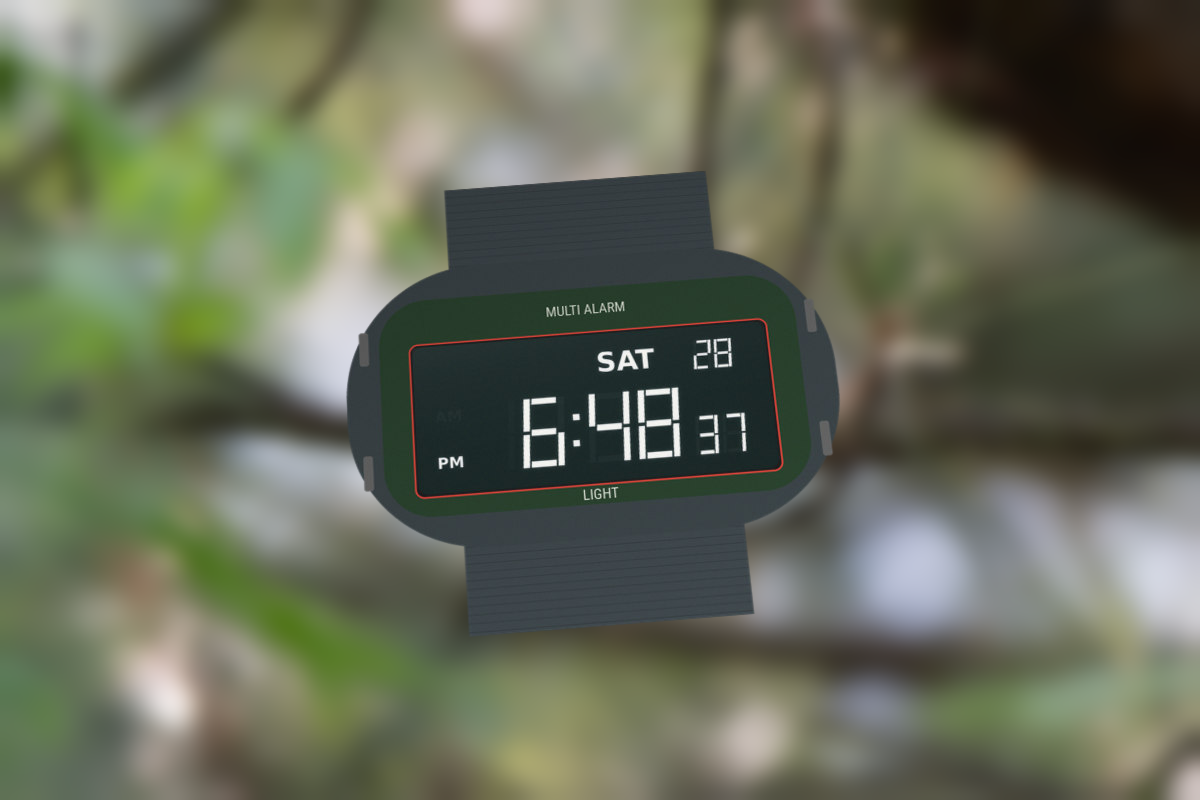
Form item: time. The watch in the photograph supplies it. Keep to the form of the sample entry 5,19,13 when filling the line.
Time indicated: 6,48,37
